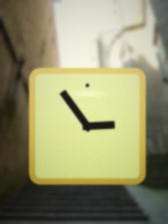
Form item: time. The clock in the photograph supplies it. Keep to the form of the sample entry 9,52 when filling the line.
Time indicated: 2,54
